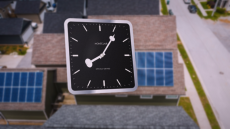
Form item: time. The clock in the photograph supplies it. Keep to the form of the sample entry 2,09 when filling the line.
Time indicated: 8,06
